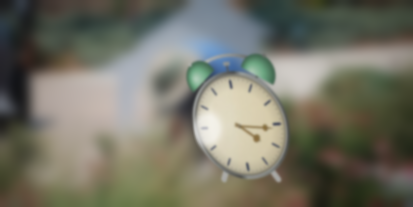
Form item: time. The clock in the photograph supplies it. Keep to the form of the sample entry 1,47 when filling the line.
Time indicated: 4,16
